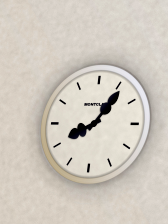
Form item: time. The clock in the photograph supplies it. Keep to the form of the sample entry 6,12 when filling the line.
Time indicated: 8,06
